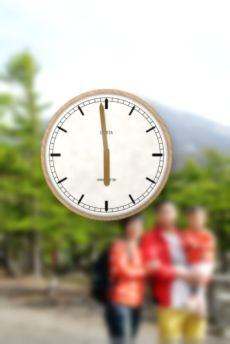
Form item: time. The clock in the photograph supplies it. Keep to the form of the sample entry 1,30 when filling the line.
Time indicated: 5,59
